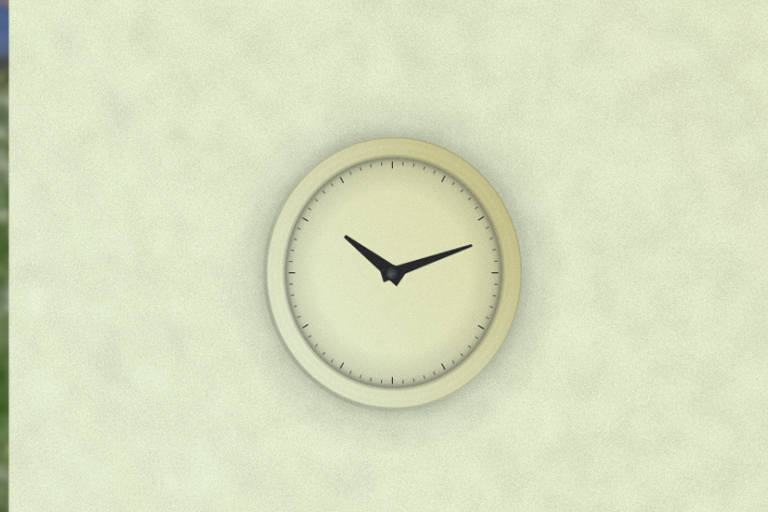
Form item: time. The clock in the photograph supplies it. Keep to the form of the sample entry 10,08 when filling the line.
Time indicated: 10,12
